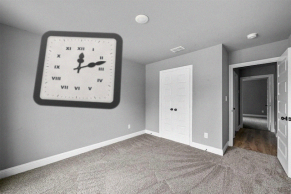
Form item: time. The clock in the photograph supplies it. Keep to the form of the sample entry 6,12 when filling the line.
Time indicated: 12,12
